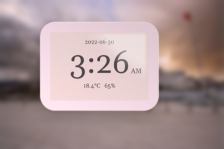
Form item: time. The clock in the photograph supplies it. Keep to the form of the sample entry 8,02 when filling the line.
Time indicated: 3,26
